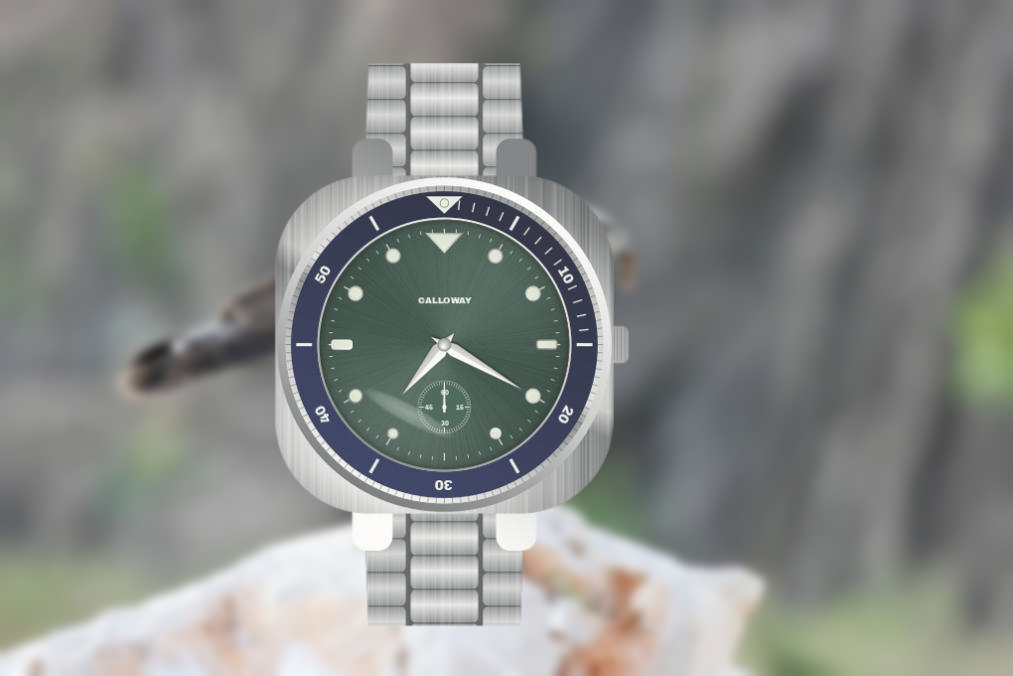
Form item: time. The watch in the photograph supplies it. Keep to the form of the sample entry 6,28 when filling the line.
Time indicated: 7,20
